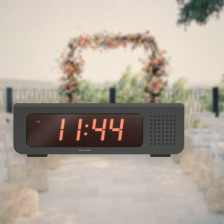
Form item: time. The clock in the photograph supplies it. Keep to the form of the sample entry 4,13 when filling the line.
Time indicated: 11,44
